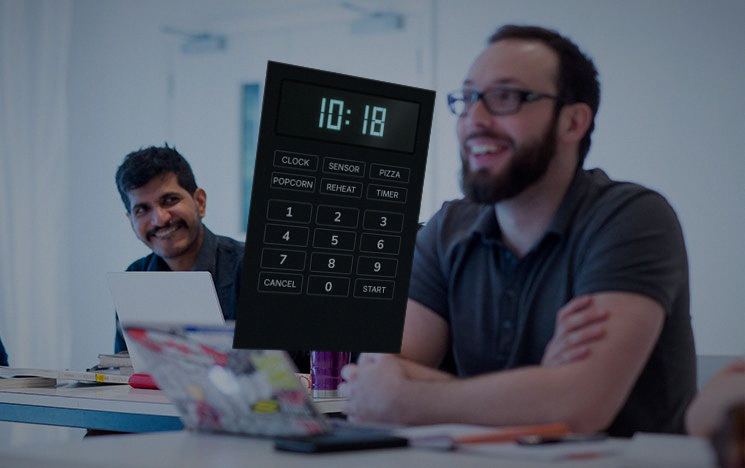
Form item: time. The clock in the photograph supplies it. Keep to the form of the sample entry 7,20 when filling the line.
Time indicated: 10,18
